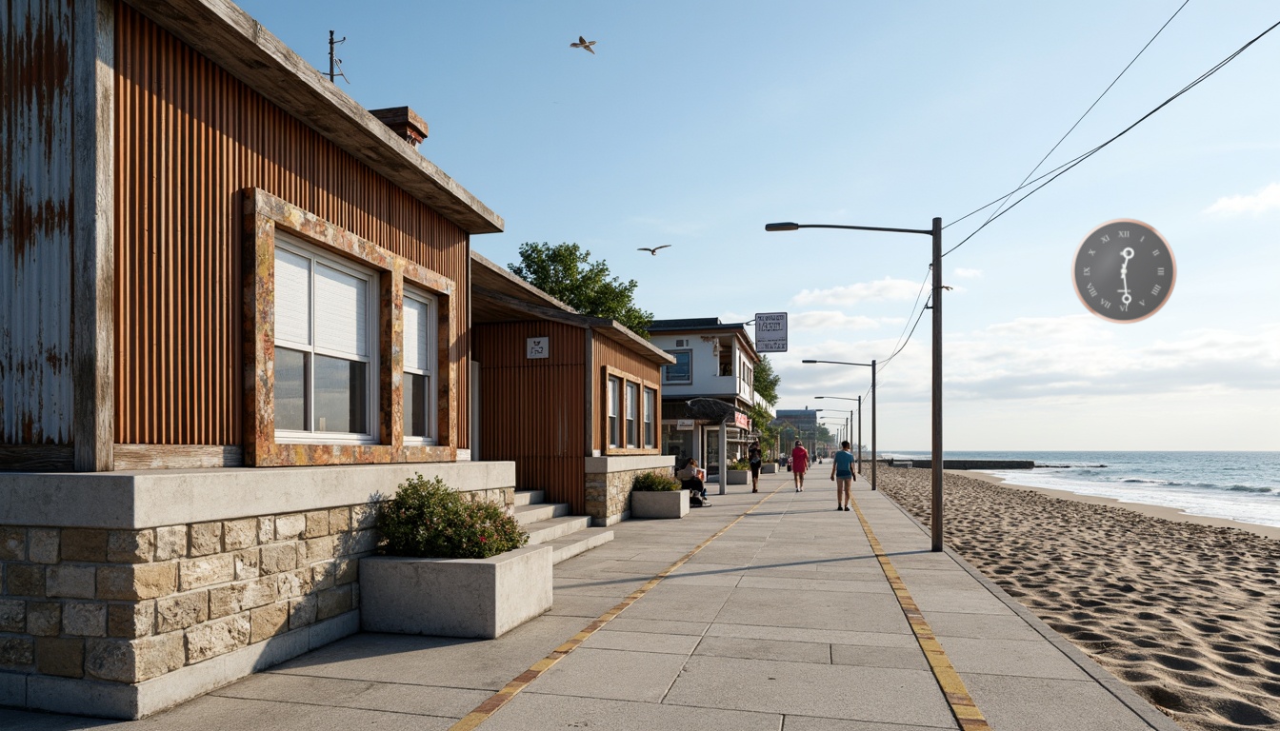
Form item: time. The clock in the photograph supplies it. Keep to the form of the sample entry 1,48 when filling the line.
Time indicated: 12,29
